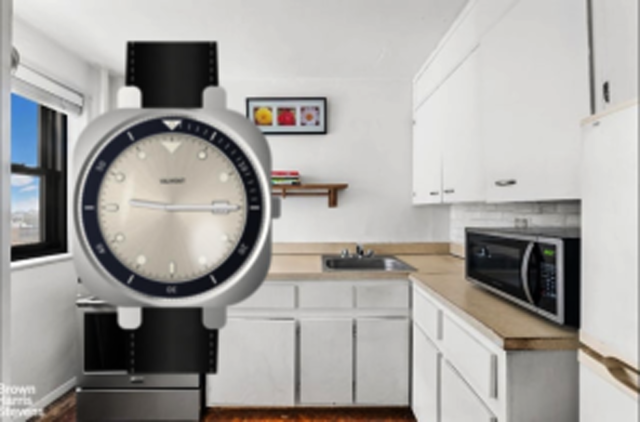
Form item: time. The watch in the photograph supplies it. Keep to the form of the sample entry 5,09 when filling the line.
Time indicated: 9,15
